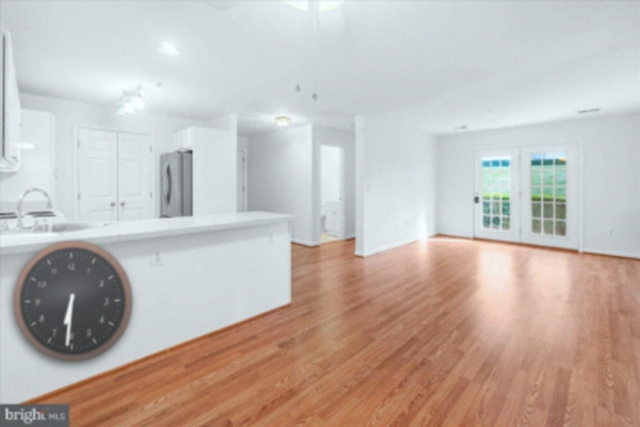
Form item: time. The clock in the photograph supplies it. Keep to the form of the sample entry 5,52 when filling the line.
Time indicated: 6,31
